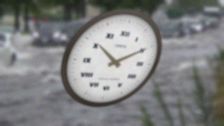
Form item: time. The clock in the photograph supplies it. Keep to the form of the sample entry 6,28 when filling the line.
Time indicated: 10,10
